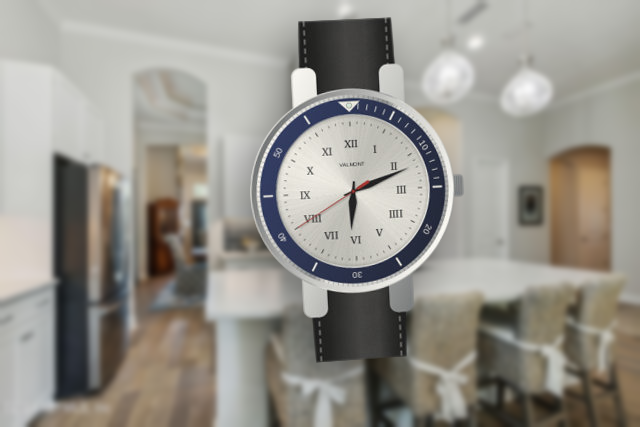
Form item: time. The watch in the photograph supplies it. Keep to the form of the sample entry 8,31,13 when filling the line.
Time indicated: 6,11,40
